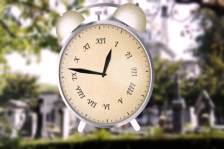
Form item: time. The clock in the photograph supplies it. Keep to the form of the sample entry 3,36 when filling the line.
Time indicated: 12,47
